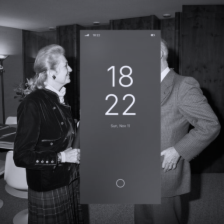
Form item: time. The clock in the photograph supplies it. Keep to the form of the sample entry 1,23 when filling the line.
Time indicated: 18,22
